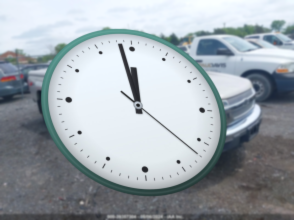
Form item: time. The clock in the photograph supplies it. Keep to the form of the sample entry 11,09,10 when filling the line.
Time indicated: 11,58,22
